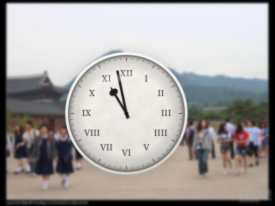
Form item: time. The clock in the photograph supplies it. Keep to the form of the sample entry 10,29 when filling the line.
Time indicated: 10,58
